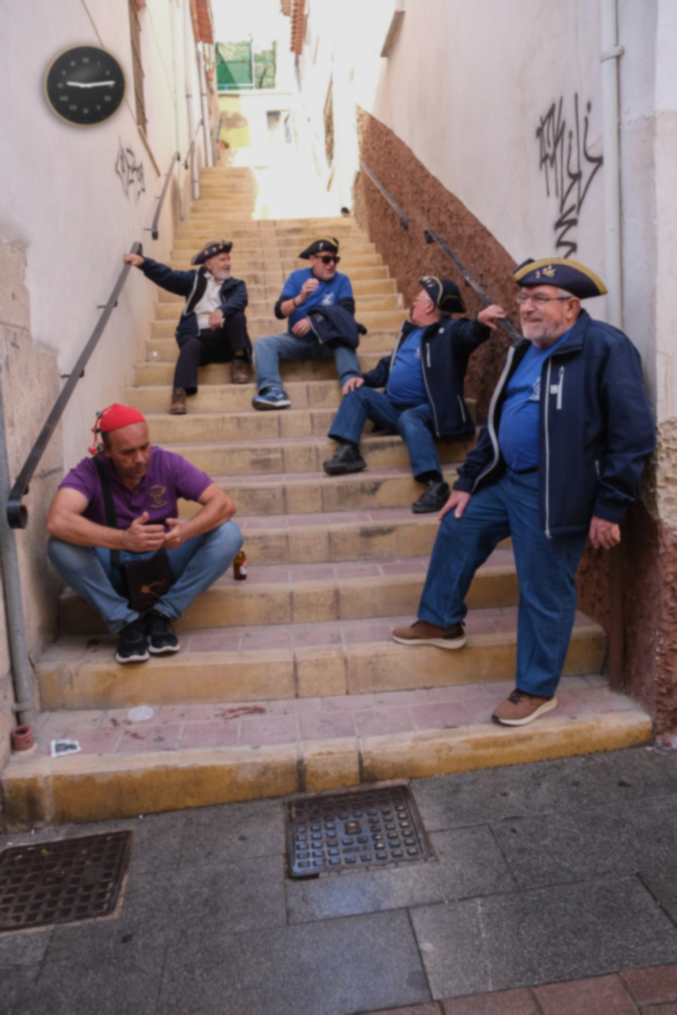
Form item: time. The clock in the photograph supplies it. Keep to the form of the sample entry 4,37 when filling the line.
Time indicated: 9,14
